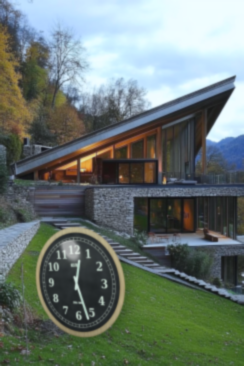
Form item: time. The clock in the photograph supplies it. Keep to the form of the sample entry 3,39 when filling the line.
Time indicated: 12,27
